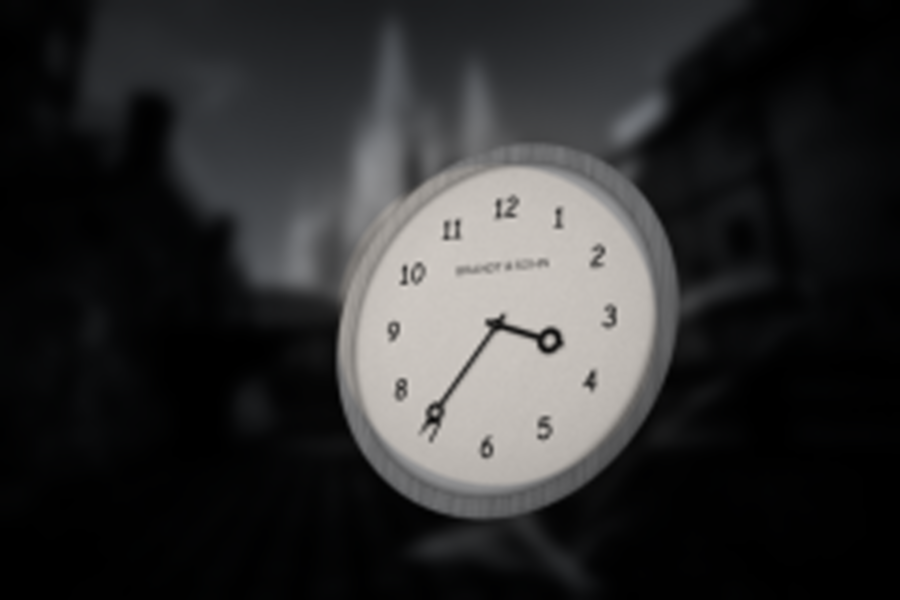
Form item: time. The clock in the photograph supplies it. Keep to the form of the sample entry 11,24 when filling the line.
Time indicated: 3,36
